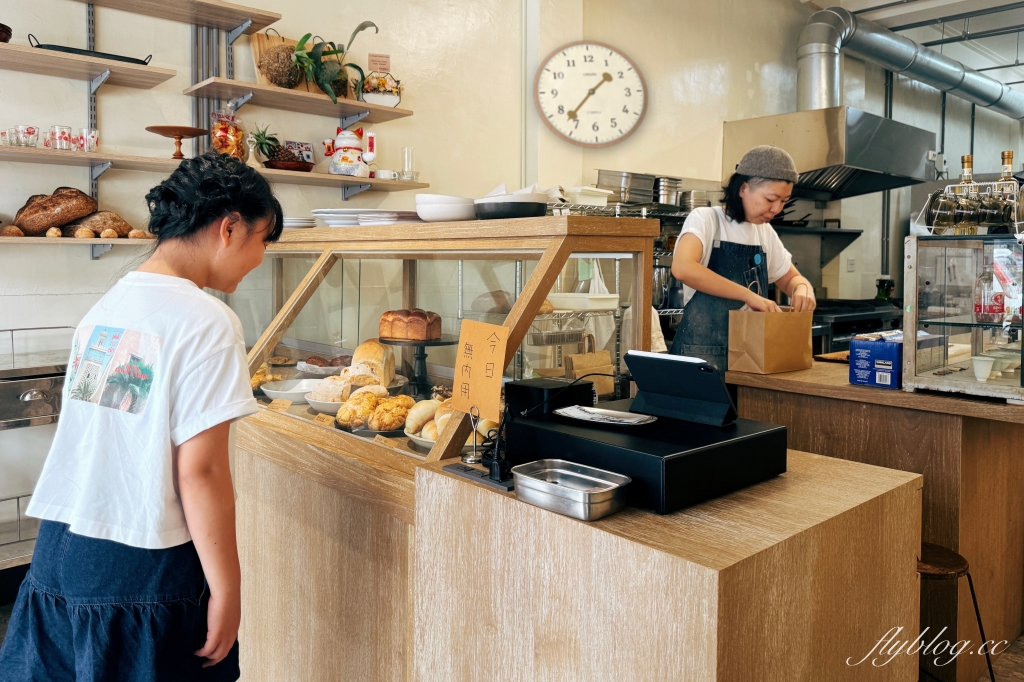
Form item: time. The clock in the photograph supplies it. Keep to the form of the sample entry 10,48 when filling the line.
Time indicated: 1,37
